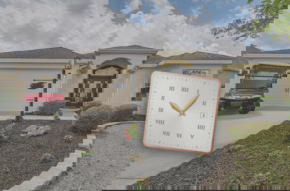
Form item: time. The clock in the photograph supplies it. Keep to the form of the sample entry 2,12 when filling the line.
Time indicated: 10,06
